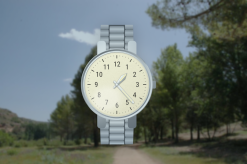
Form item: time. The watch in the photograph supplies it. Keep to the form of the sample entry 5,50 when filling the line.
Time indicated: 1,23
